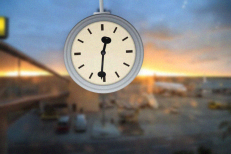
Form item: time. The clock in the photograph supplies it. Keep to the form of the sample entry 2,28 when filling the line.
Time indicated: 12,31
